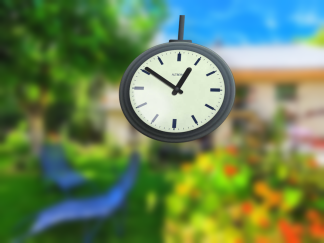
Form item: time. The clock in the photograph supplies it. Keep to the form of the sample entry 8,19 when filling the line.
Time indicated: 12,51
